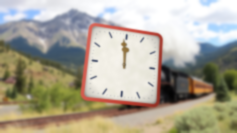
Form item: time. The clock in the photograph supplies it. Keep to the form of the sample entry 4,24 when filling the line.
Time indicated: 11,59
